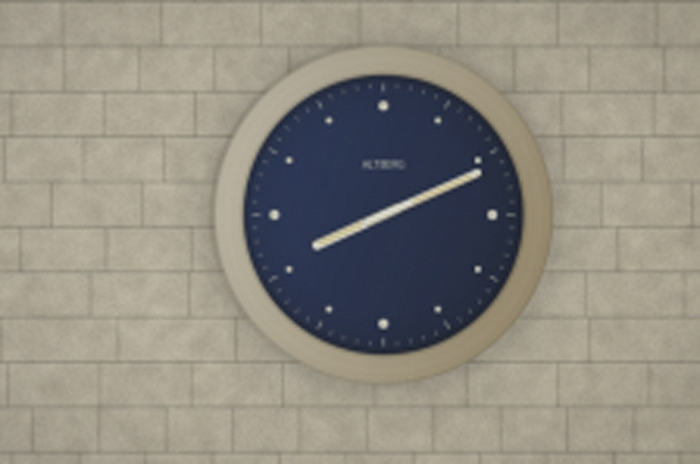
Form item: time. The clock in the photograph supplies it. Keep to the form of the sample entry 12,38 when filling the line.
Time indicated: 8,11
